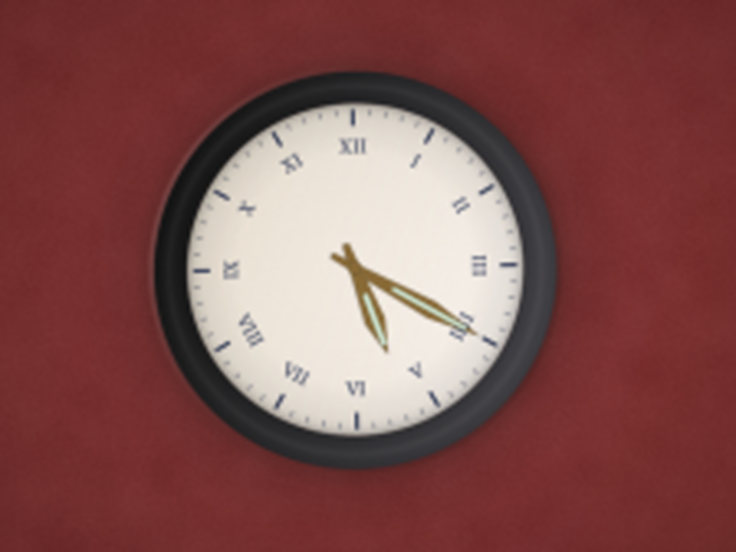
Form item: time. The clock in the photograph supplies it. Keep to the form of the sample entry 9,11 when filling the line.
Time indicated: 5,20
